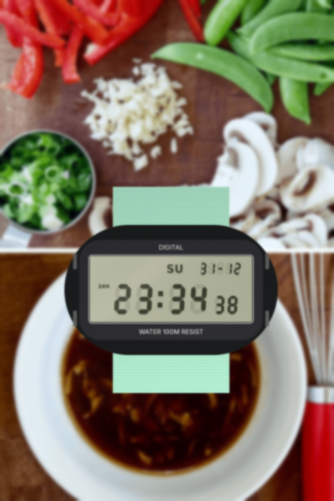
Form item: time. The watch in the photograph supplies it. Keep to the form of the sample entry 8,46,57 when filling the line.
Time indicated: 23,34,38
